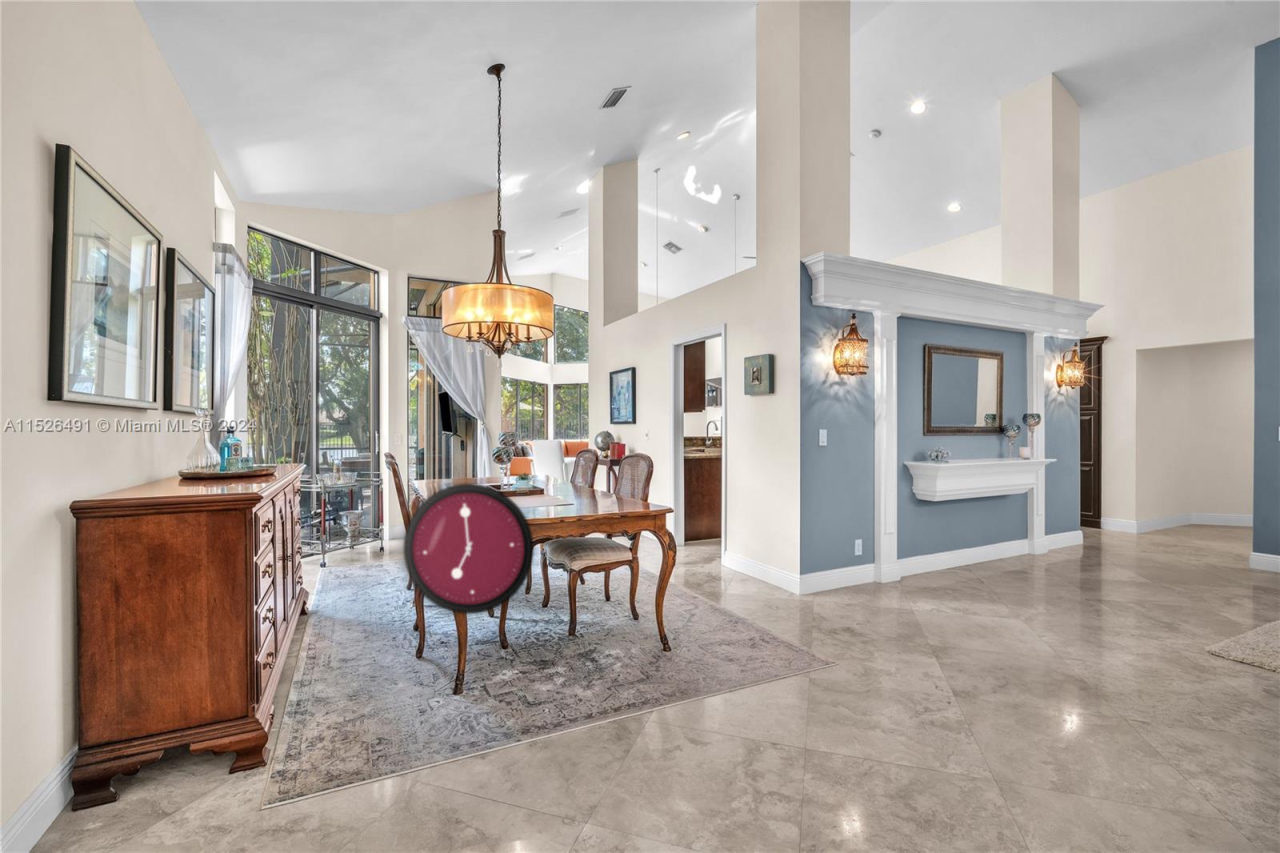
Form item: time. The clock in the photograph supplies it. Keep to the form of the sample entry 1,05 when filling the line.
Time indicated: 7,00
